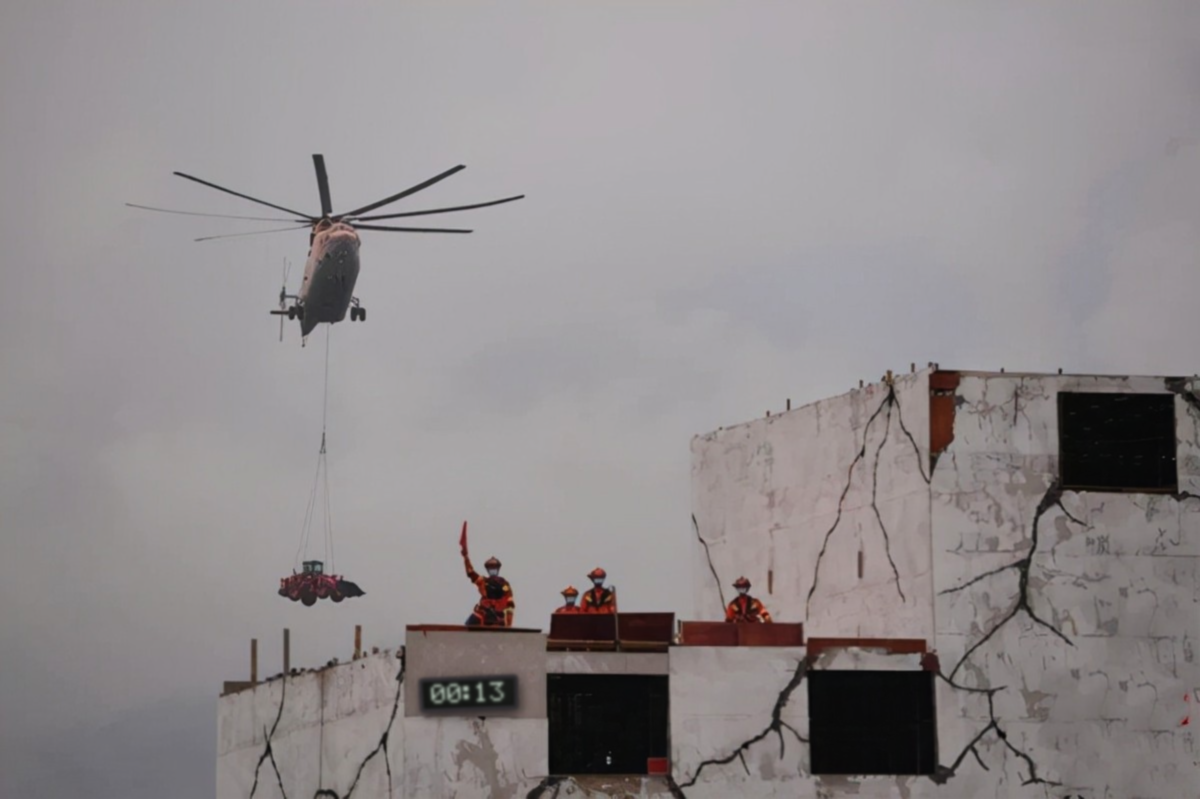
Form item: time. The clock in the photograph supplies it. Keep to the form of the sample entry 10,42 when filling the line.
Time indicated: 0,13
